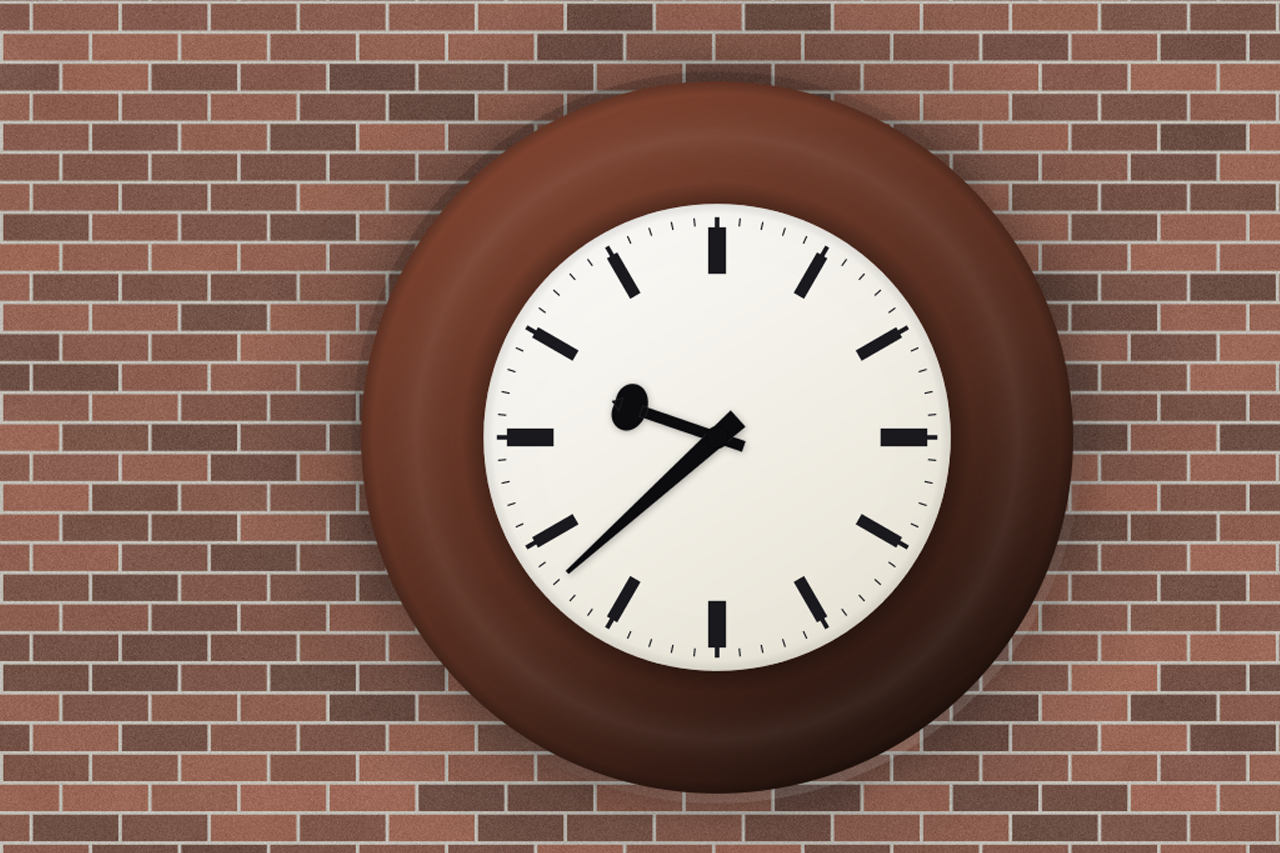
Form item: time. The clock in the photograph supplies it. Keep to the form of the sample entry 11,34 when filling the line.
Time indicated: 9,38
